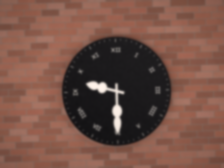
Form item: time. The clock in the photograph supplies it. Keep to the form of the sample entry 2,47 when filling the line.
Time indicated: 9,30
